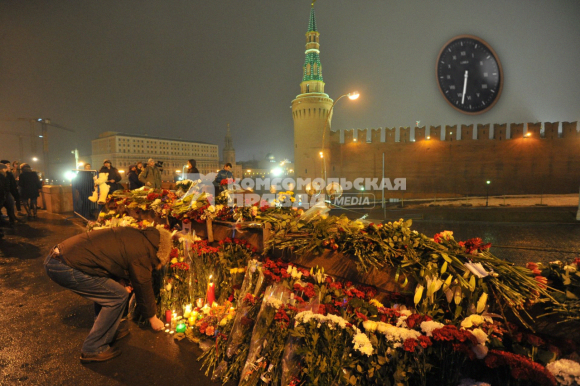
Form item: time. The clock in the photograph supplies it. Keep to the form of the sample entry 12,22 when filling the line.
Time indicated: 6,33
